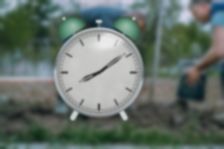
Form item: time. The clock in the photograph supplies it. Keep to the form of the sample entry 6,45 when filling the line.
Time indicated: 8,09
